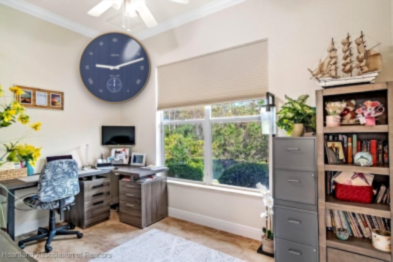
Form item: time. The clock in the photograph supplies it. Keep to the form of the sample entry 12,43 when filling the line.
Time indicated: 9,12
